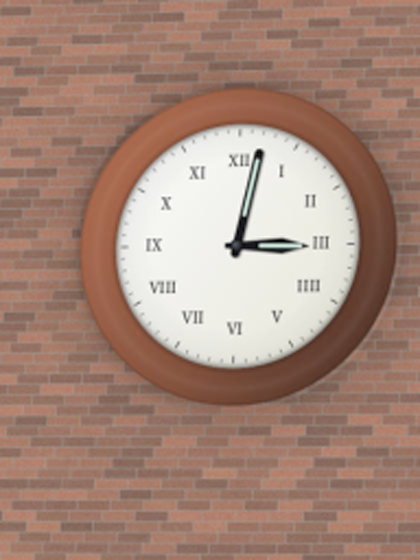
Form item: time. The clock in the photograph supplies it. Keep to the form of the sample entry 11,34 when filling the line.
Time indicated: 3,02
